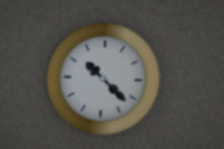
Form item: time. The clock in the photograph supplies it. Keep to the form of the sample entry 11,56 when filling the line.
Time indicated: 10,22
